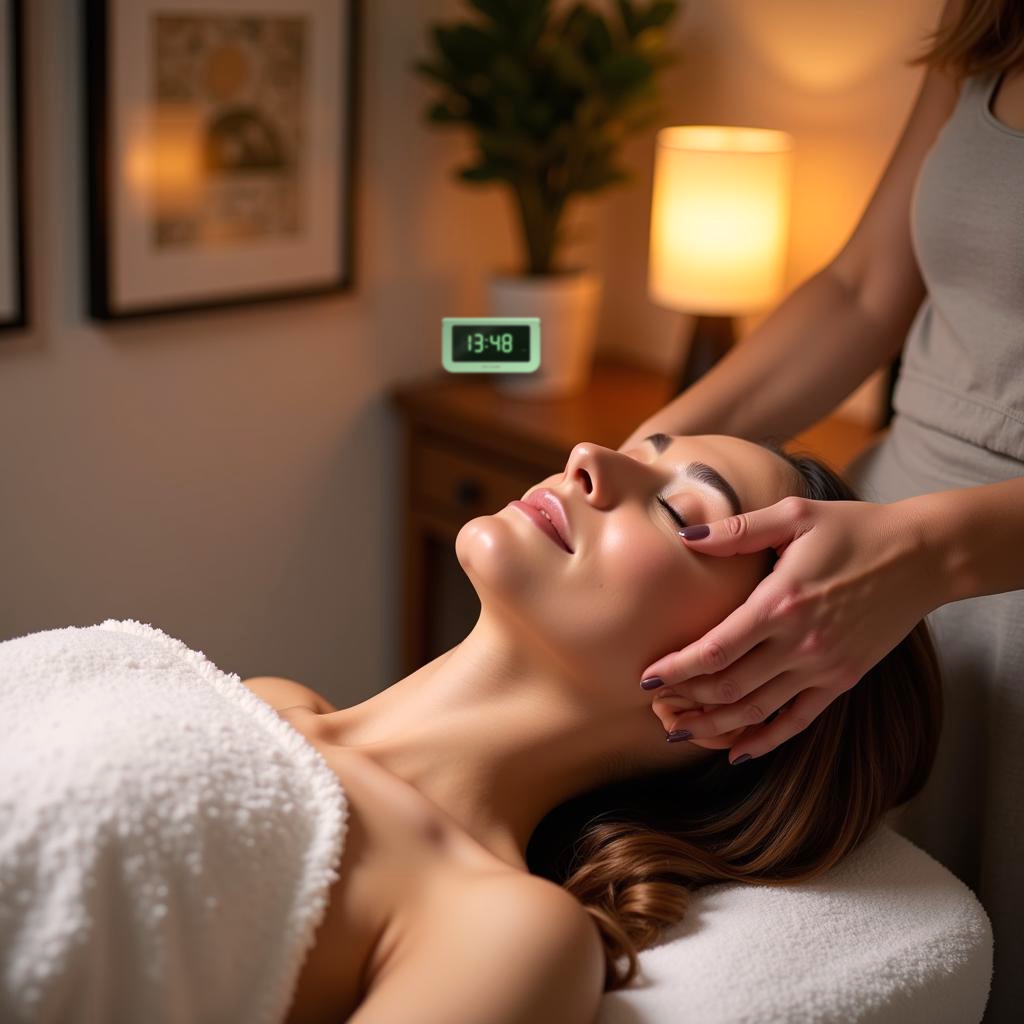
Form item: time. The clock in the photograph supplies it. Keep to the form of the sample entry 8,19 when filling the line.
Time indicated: 13,48
